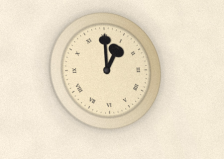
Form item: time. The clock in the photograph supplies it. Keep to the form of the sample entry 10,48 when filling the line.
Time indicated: 1,00
